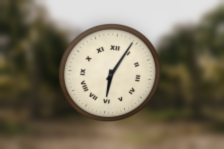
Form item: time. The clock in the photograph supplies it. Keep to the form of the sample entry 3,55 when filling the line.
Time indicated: 6,04
